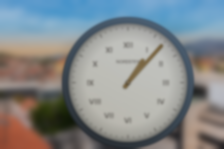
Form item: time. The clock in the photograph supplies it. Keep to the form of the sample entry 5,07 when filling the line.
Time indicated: 1,07
